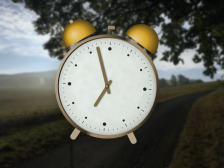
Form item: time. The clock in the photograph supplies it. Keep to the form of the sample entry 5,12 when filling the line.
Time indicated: 6,57
